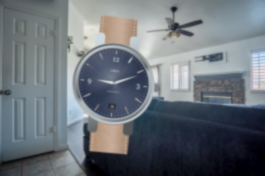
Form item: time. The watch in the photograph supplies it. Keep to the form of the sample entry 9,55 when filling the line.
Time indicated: 9,11
